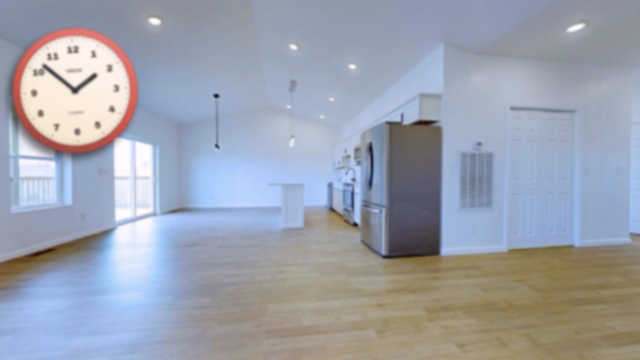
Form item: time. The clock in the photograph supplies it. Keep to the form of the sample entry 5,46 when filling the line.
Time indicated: 1,52
